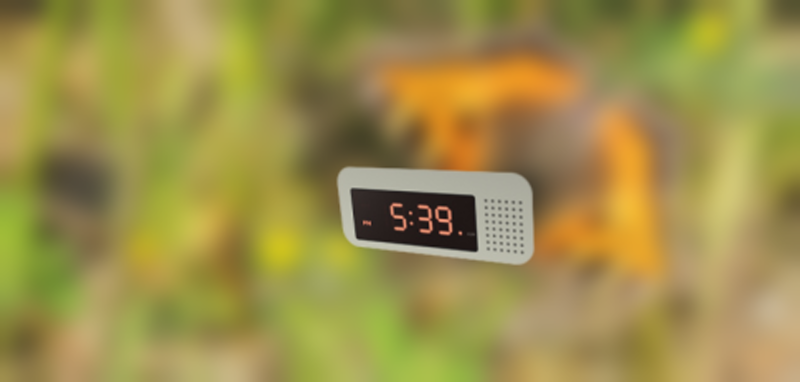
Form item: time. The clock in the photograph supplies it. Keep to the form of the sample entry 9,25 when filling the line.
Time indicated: 5,39
